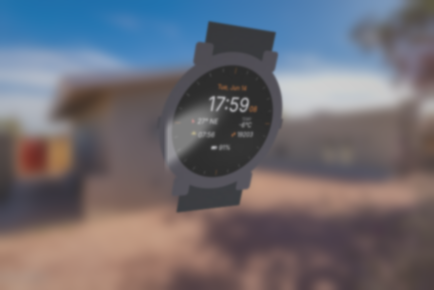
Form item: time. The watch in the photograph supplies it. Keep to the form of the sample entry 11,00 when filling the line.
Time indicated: 17,59
